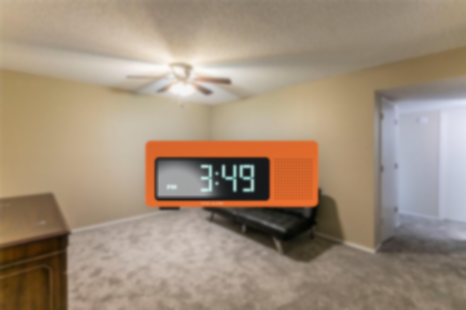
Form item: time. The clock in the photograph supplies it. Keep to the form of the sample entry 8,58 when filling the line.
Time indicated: 3,49
